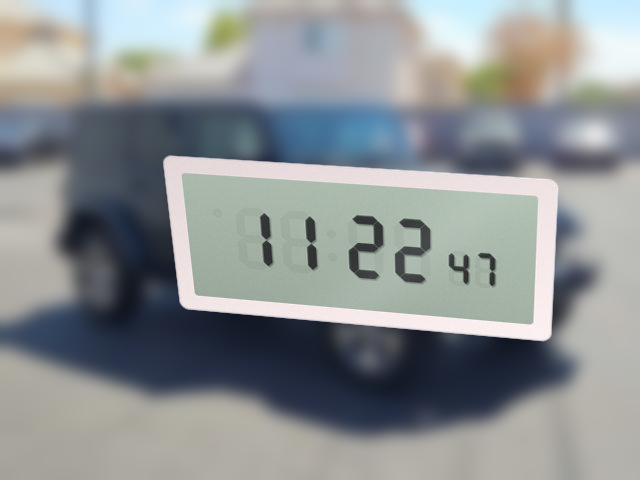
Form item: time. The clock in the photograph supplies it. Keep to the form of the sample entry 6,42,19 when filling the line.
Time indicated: 11,22,47
